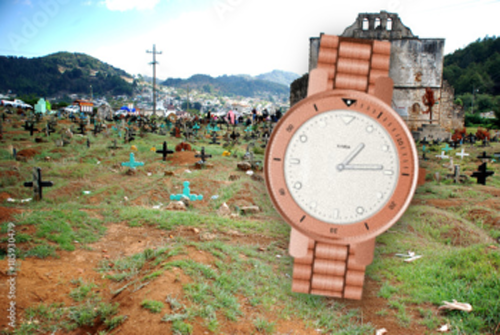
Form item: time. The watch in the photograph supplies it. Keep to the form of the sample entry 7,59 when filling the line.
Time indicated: 1,14
